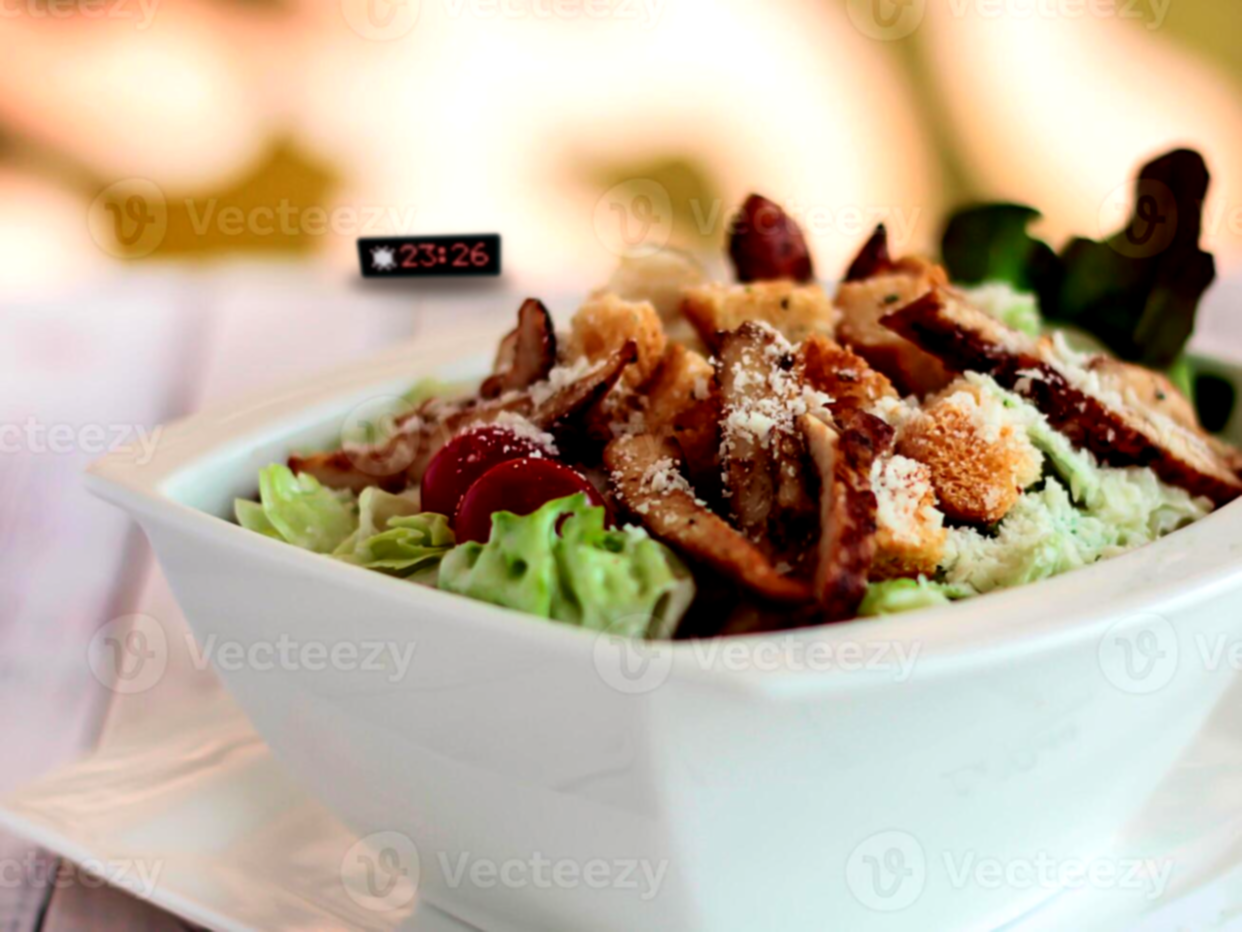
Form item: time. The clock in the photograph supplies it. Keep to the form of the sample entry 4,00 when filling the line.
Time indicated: 23,26
